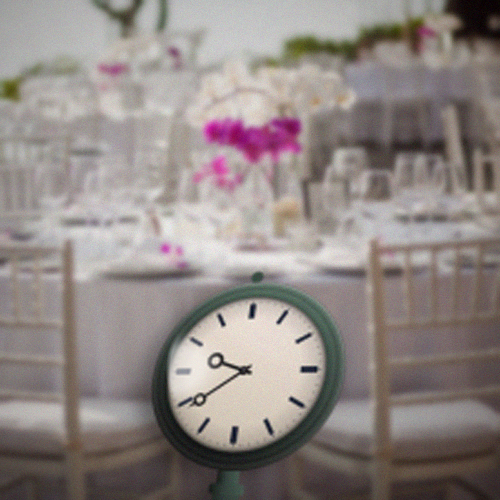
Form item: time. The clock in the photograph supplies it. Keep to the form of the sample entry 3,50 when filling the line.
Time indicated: 9,39
